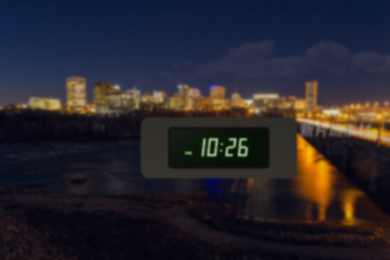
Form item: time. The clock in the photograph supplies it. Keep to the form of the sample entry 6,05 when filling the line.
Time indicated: 10,26
